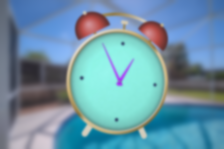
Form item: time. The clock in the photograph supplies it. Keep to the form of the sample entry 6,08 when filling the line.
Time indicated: 12,55
